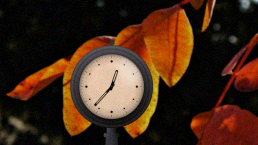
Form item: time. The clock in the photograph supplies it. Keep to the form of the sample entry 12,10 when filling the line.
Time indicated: 12,37
